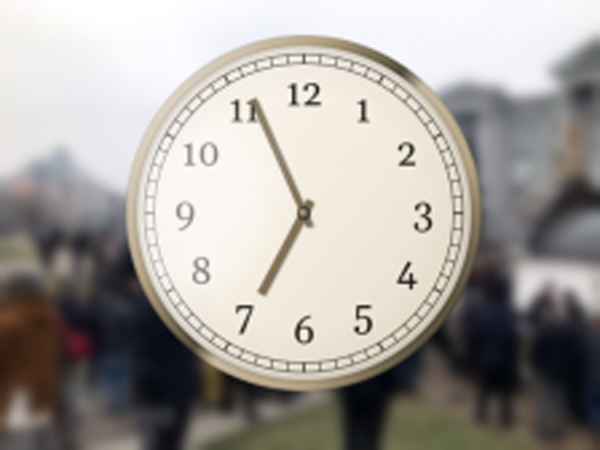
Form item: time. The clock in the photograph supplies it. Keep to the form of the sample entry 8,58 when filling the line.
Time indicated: 6,56
